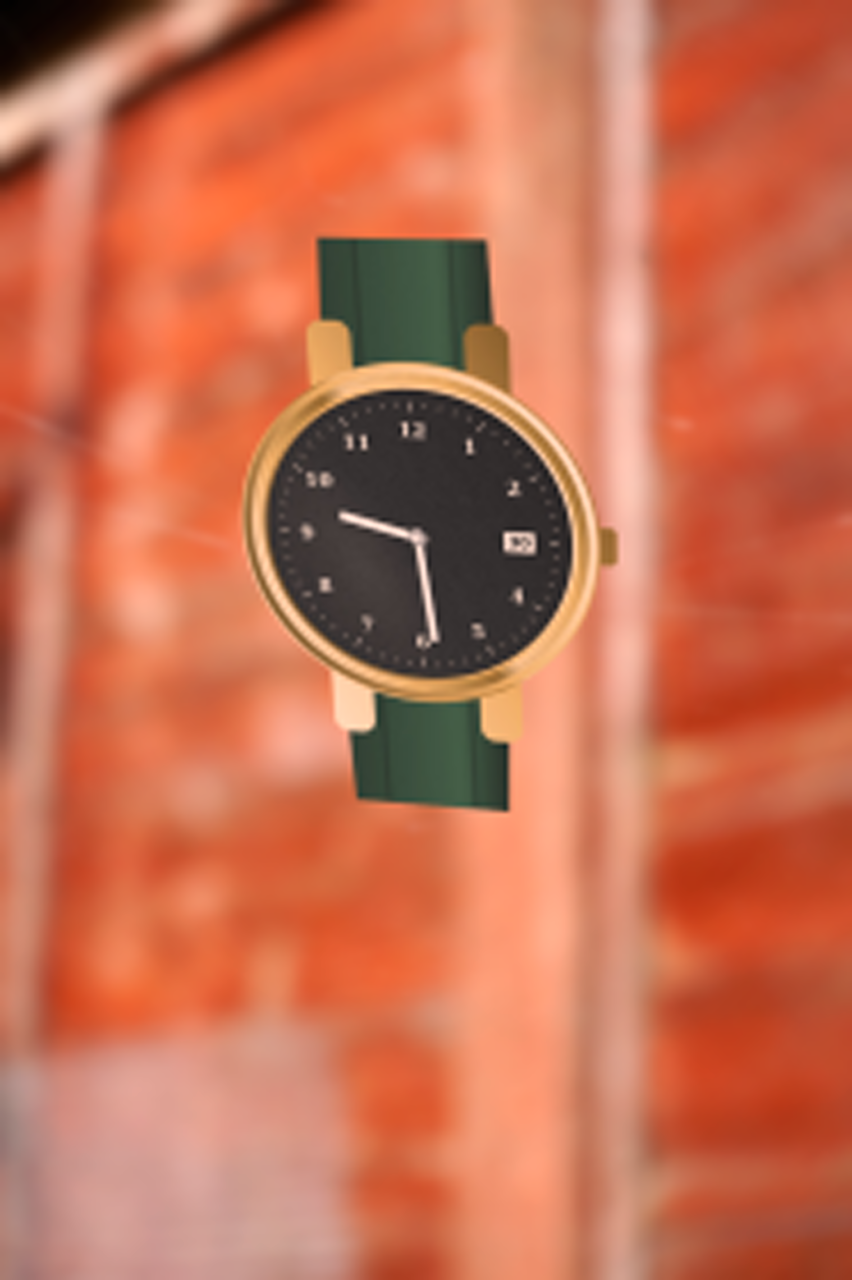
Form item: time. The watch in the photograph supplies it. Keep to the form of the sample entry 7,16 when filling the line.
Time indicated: 9,29
